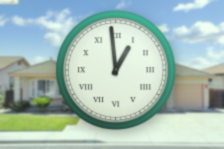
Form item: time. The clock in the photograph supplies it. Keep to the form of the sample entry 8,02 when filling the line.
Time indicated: 12,59
